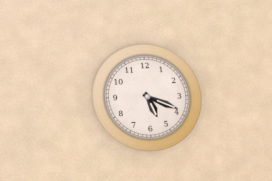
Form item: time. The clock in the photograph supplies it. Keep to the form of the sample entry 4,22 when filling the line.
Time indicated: 5,19
